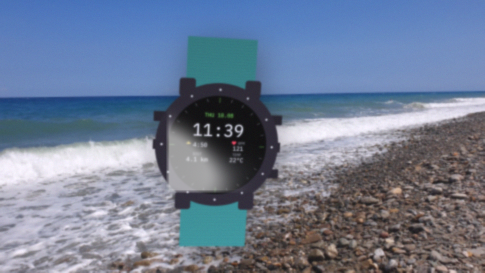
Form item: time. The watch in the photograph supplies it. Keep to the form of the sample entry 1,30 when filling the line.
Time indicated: 11,39
